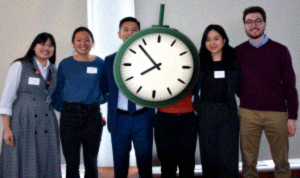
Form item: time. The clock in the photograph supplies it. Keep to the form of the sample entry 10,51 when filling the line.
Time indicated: 7,53
